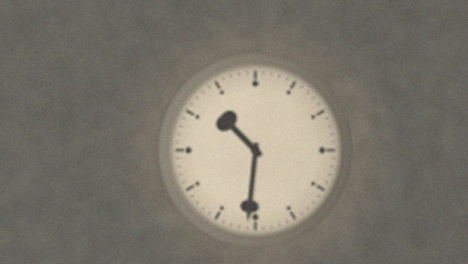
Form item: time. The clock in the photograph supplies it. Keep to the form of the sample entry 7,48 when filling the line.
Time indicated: 10,31
